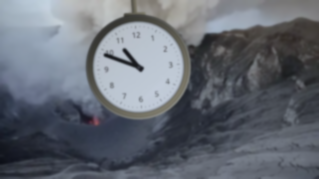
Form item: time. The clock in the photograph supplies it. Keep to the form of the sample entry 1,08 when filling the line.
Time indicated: 10,49
